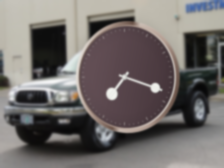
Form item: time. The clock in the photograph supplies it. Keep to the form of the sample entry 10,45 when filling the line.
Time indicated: 7,18
